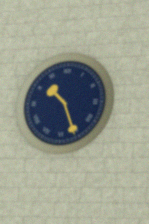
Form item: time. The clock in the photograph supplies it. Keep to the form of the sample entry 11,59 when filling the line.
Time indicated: 10,26
